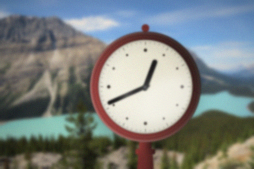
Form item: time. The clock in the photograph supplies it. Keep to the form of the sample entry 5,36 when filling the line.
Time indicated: 12,41
